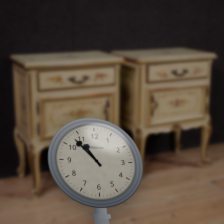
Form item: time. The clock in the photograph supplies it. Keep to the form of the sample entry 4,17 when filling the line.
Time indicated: 10,53
